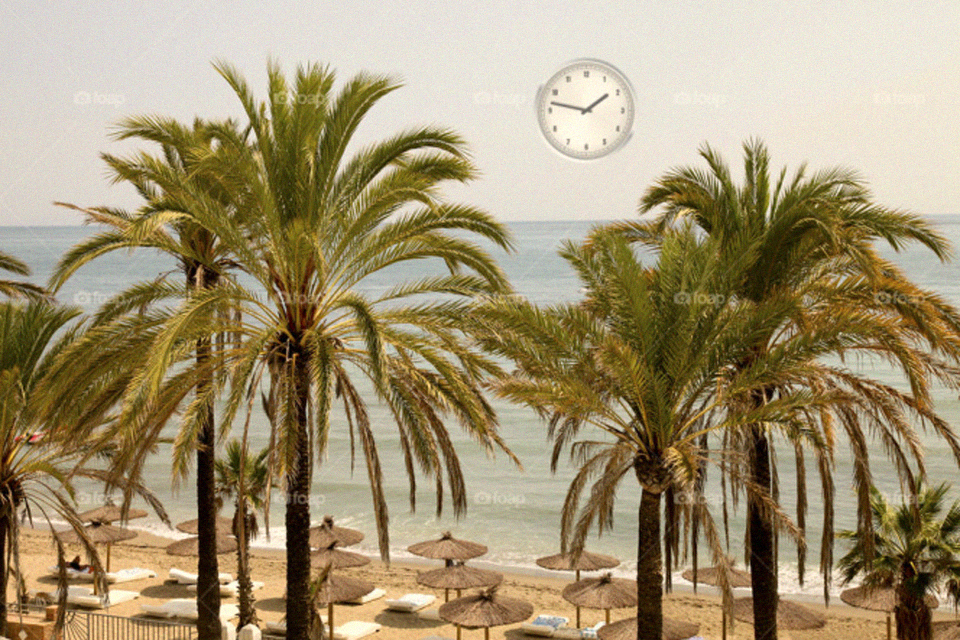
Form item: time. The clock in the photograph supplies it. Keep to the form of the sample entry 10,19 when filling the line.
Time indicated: 1,47
